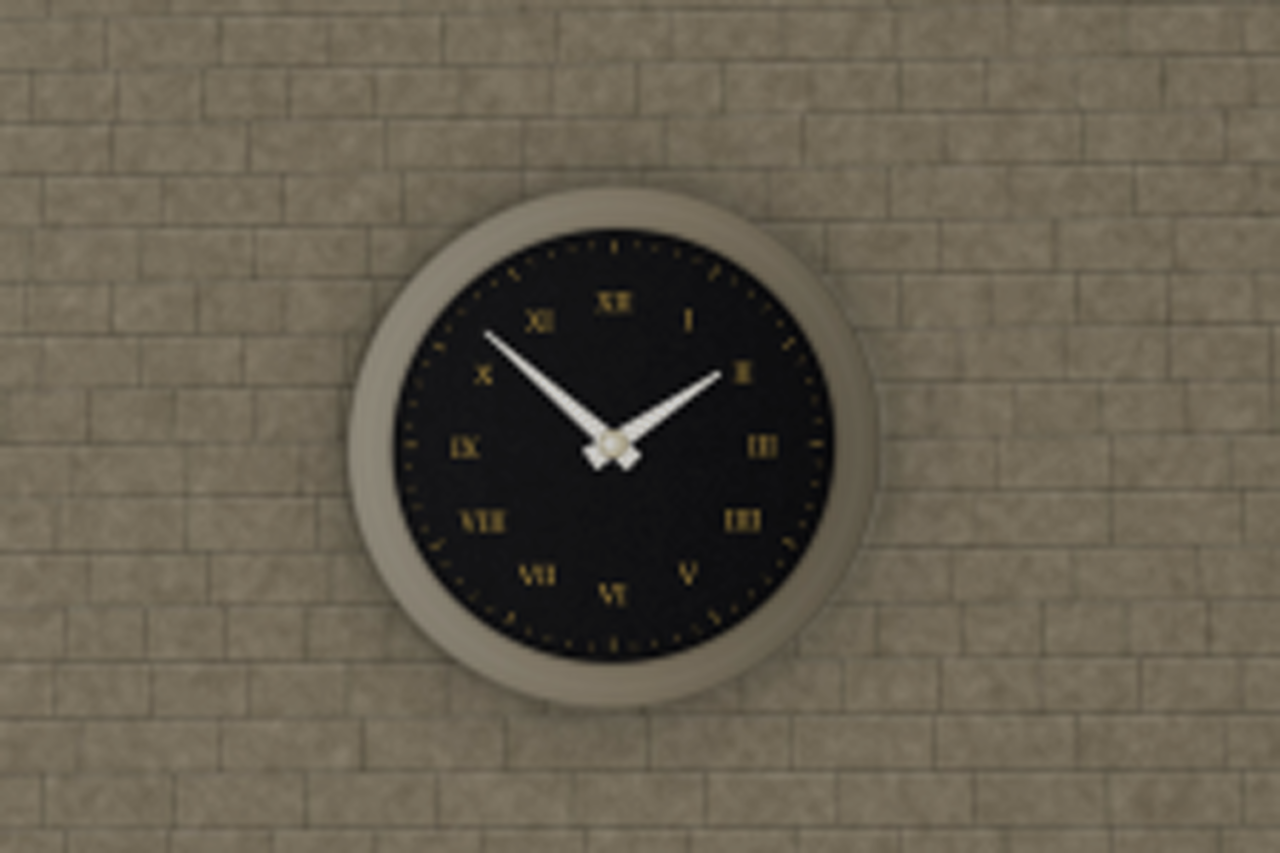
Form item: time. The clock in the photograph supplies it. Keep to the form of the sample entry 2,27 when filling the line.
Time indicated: 1,52
